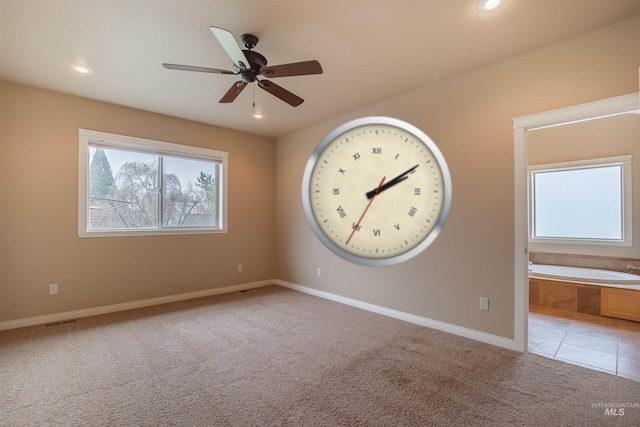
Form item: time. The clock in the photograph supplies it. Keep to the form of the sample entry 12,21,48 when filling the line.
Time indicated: 2,09,35
